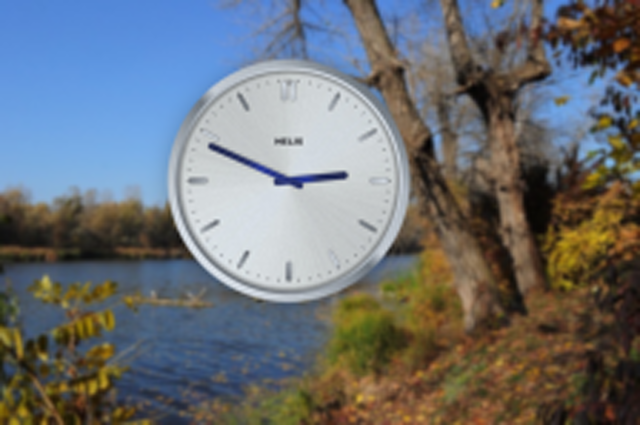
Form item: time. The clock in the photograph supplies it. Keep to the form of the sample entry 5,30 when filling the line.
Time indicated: 2,49
